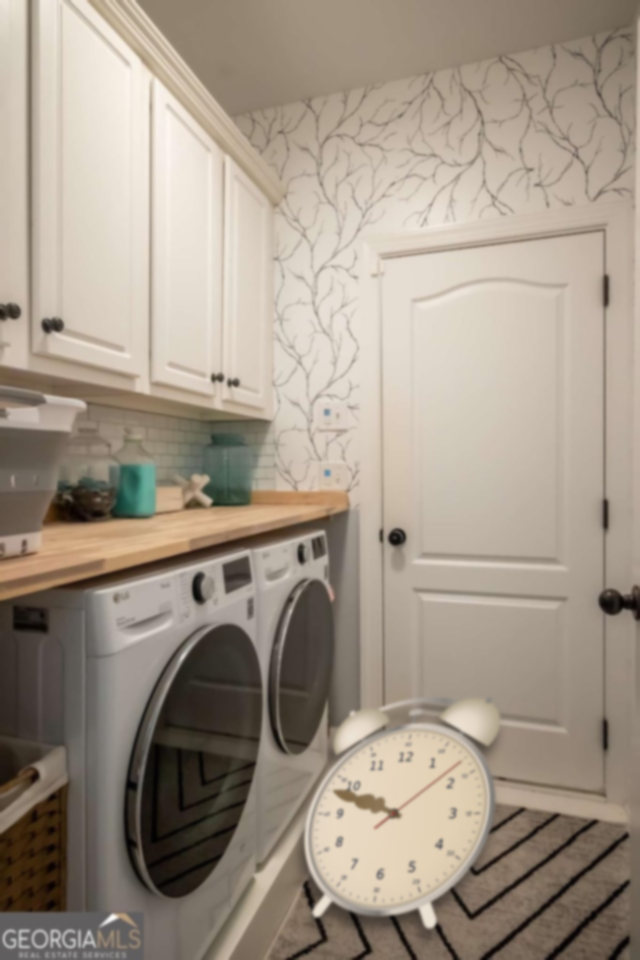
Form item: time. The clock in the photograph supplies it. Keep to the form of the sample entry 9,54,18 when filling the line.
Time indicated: 9,48,08
